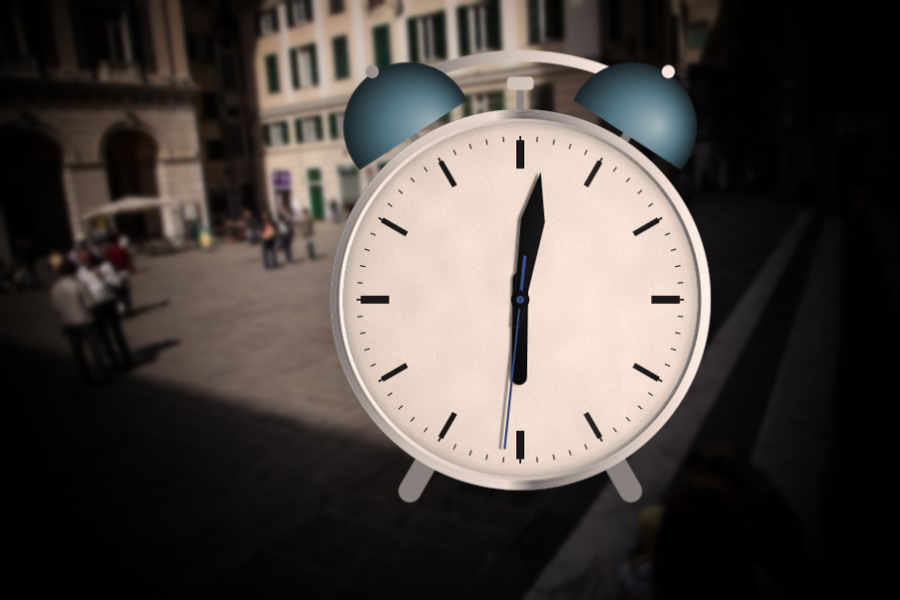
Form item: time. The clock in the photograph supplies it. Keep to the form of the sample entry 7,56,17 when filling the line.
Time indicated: 6,01,31
